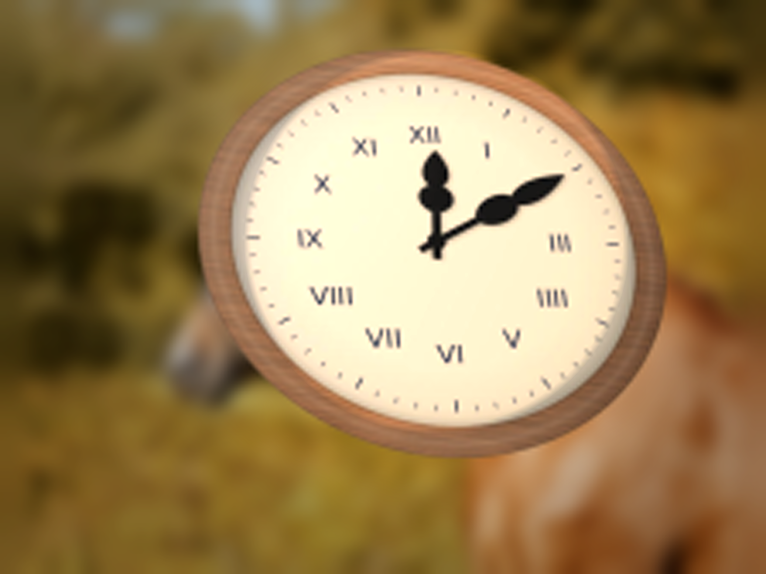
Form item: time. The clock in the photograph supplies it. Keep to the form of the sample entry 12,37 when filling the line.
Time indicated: 12,10
